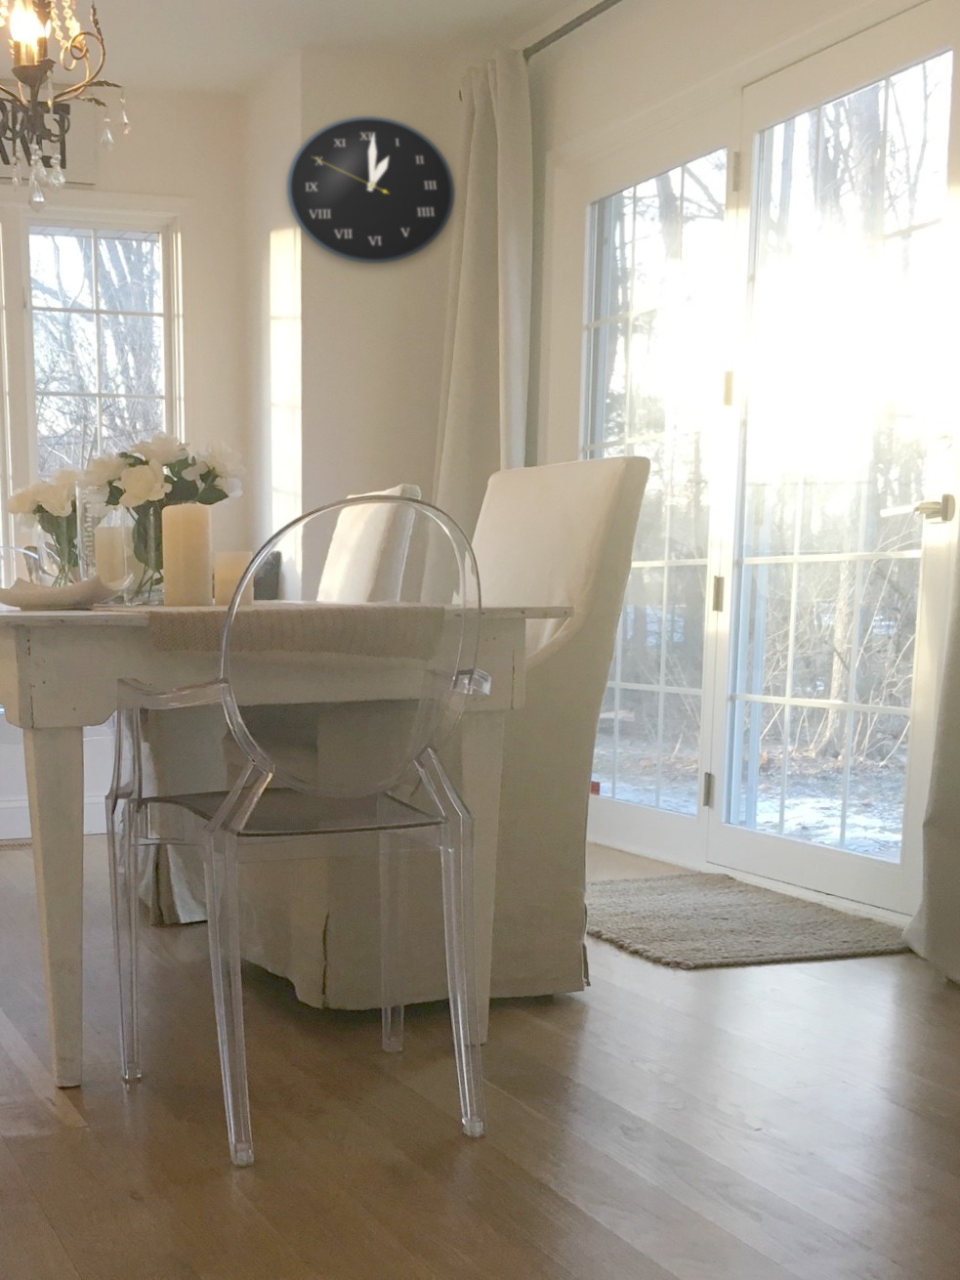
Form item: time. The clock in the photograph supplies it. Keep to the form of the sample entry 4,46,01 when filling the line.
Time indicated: 1,00,50
